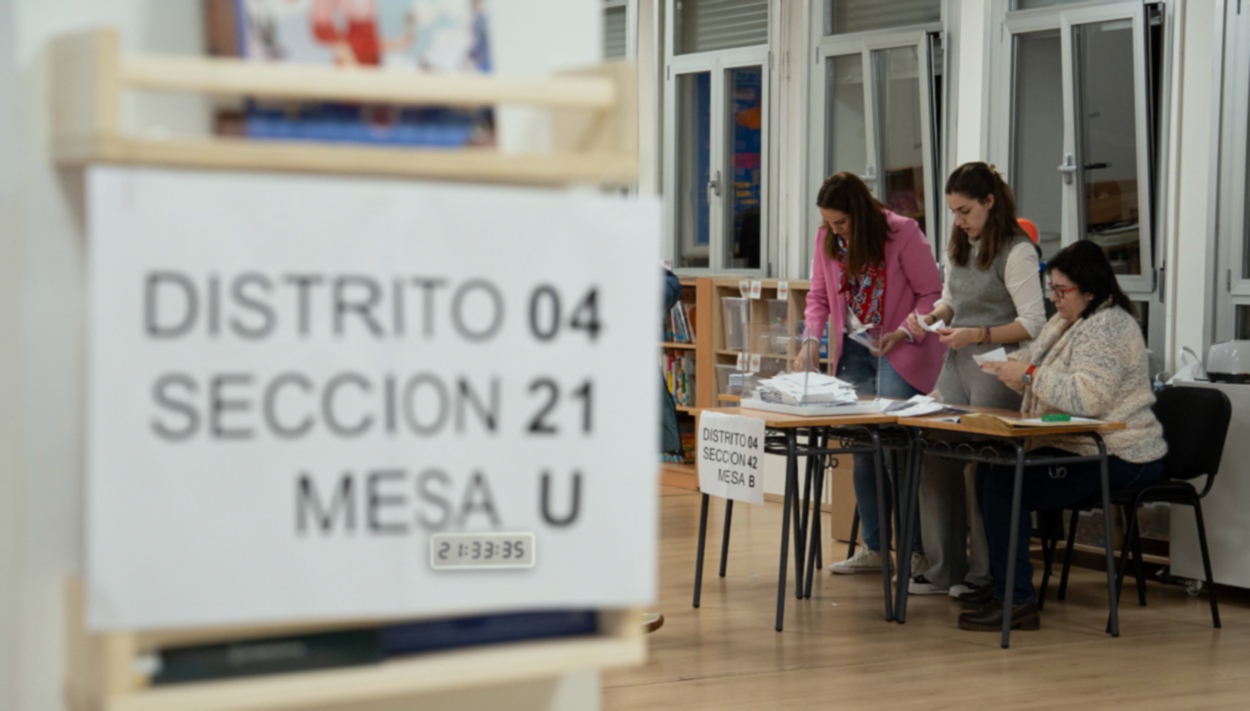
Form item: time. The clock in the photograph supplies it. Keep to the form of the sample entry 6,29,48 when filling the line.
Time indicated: 21,33,35
